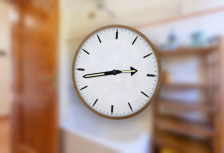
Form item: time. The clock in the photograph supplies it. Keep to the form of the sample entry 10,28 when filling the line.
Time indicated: 2,43
